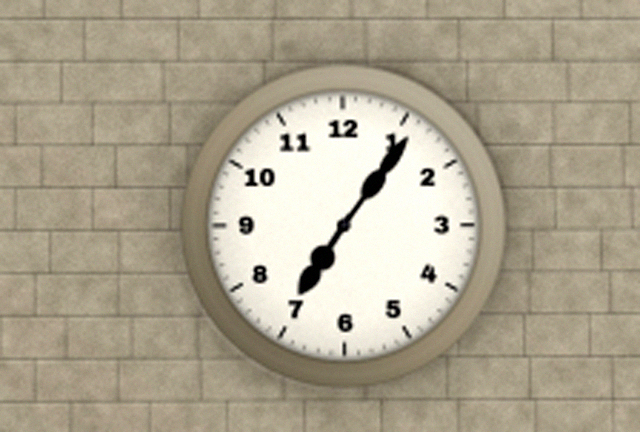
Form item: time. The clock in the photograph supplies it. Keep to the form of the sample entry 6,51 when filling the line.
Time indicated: 7,06
